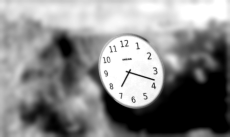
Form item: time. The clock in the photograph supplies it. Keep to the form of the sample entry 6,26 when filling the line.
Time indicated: 7,18
